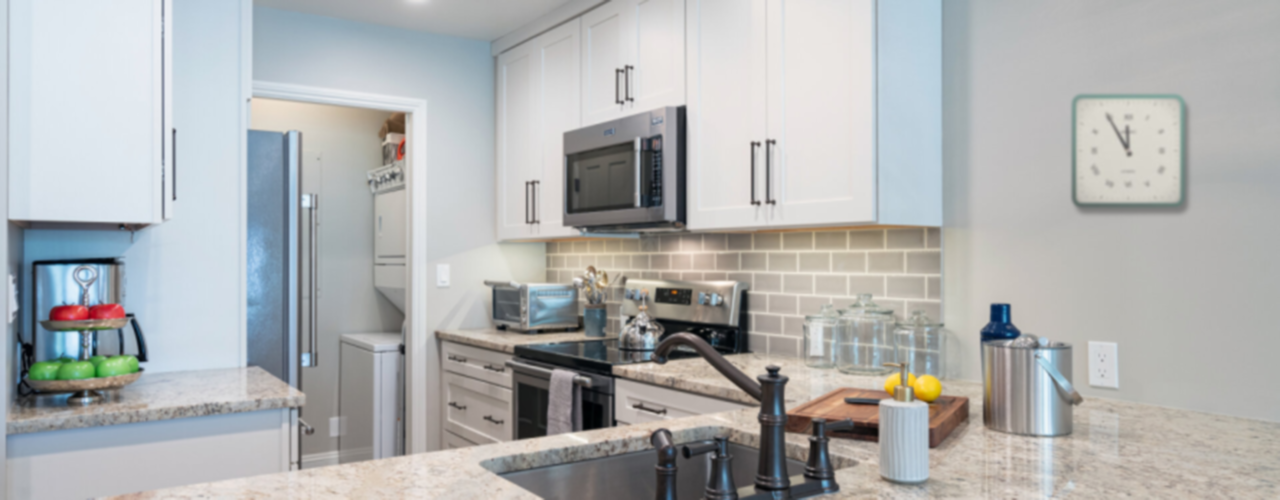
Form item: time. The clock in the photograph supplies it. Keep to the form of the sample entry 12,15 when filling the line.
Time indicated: 11,55
